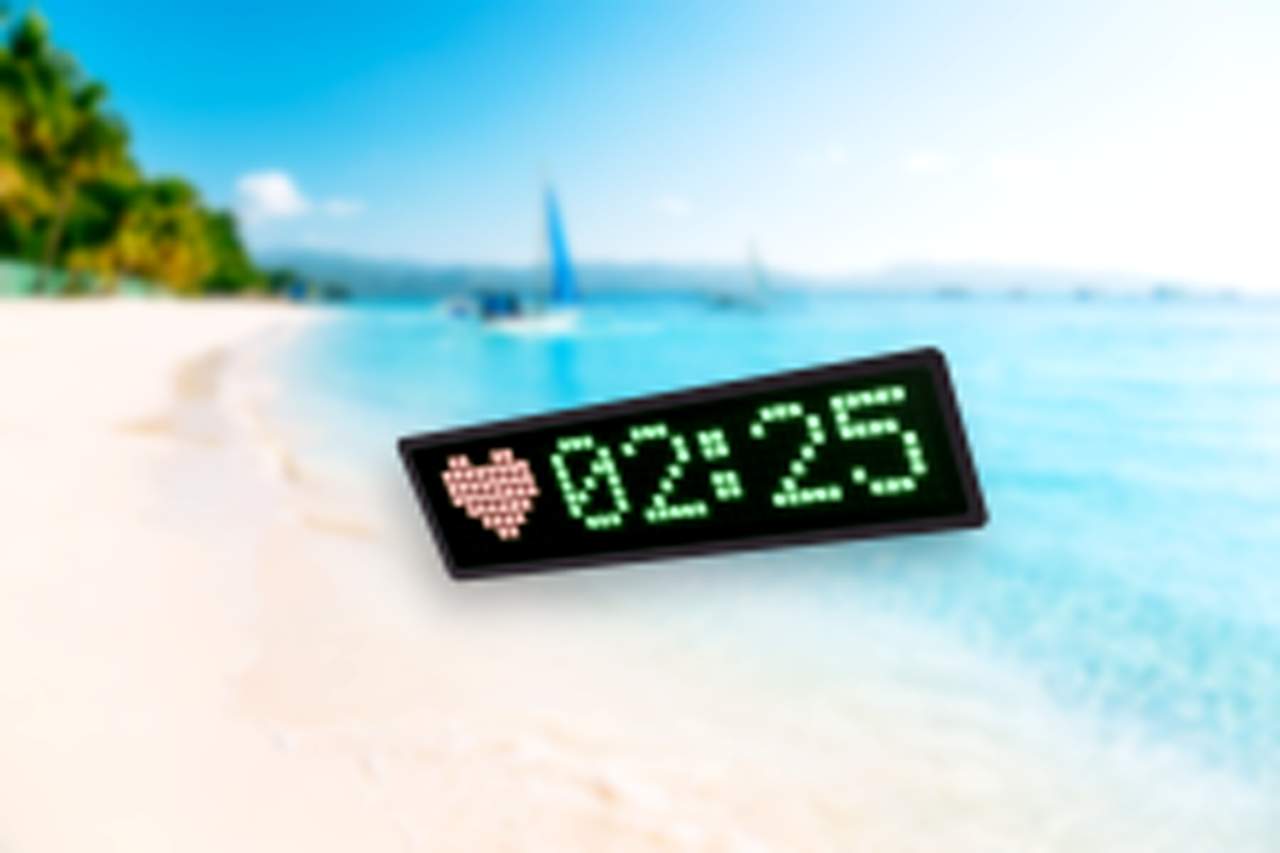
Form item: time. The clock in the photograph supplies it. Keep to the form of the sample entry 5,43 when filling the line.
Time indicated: 2,25
